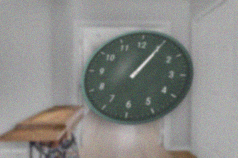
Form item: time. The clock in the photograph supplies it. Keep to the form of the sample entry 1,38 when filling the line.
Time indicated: 1,05
